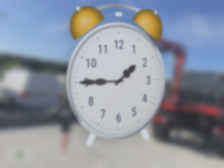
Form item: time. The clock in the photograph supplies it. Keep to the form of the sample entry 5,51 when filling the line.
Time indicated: 1,45
